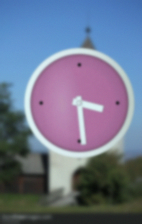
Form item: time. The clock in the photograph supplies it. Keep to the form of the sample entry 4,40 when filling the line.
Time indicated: 3,29
